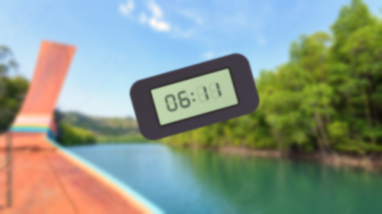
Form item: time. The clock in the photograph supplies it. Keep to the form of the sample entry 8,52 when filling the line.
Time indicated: 6,11
